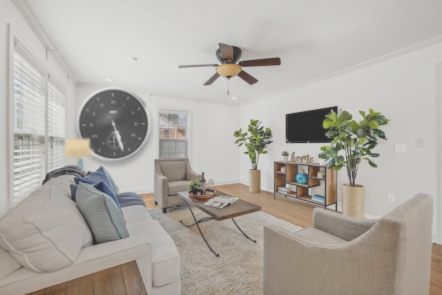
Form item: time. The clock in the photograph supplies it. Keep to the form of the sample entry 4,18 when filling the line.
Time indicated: 5,27
